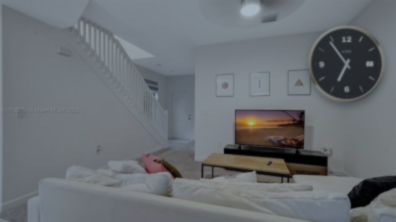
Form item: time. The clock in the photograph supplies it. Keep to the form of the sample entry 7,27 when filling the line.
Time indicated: 6,54
